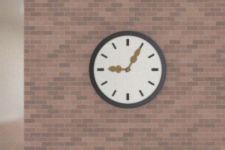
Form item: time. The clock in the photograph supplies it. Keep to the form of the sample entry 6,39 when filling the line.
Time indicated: 9,05
